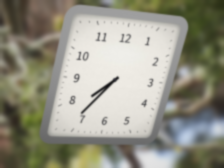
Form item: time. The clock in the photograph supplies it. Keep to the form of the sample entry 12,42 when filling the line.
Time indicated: 7,36
